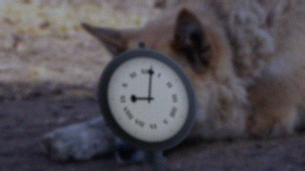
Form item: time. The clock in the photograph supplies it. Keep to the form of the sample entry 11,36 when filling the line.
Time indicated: 9,02
